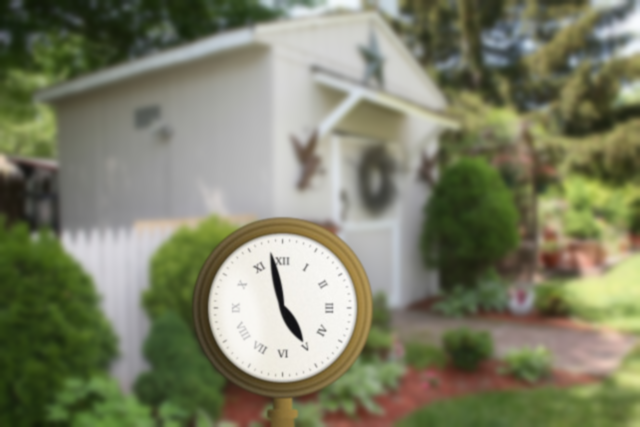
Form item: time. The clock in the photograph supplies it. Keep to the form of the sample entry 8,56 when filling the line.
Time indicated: 4,58
